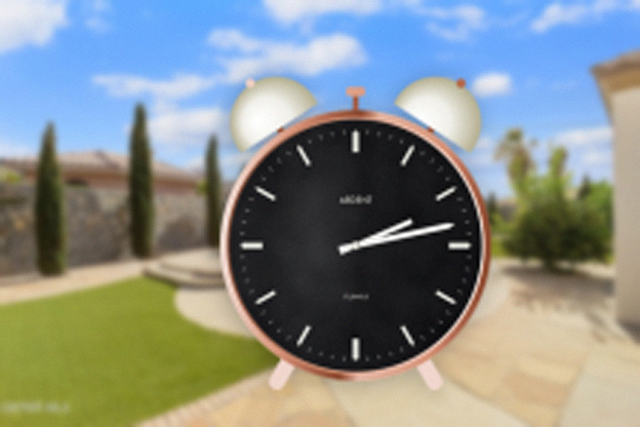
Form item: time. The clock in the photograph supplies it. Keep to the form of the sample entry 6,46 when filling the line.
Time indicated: 2,13
